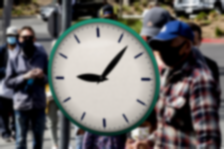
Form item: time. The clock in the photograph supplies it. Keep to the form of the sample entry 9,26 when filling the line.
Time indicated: 9,07
